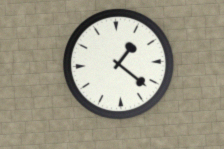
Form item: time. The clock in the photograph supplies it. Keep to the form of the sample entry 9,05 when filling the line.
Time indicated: 1,22
